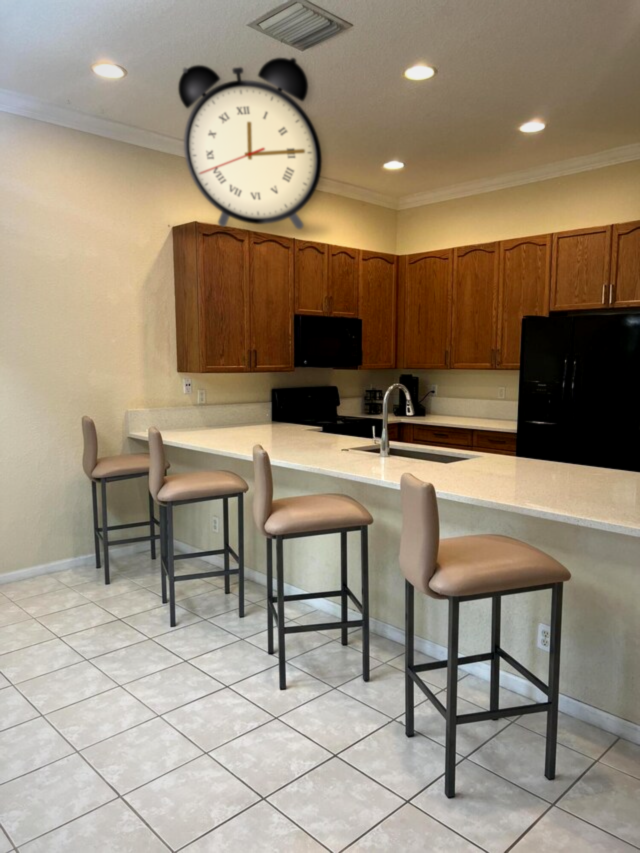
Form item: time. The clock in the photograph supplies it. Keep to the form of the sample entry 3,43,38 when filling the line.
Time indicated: 12,14,42
